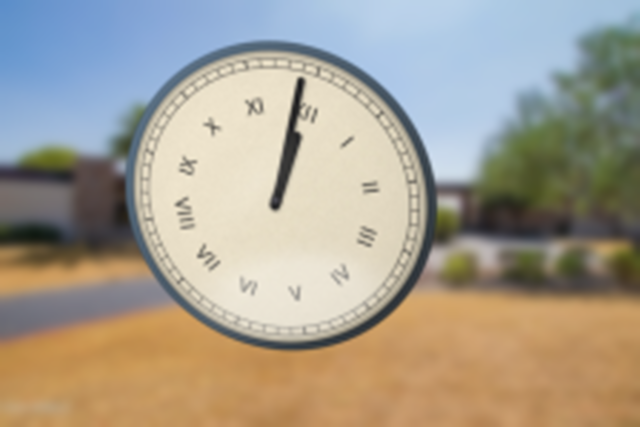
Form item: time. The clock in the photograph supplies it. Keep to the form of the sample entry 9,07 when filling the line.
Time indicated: 11,59
